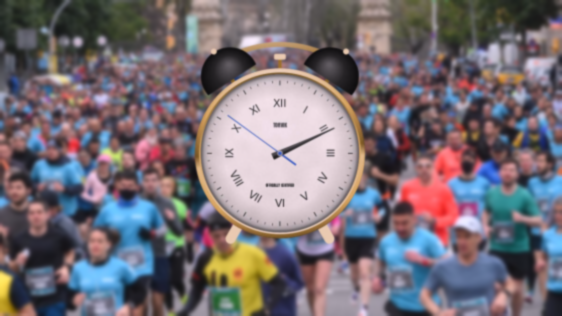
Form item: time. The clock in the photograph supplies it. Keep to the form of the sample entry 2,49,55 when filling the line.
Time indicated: 2,10,51
